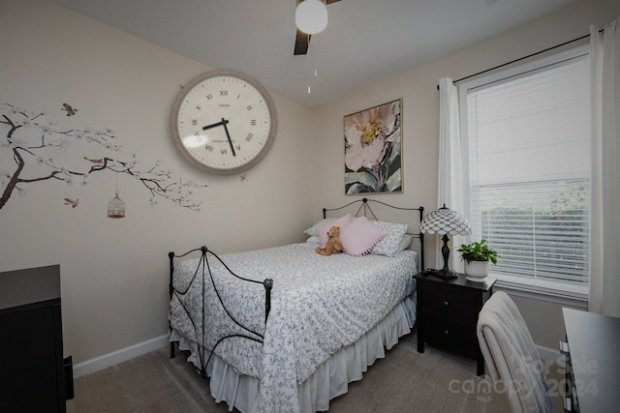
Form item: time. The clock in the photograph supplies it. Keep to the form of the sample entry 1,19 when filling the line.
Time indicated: 8,27
